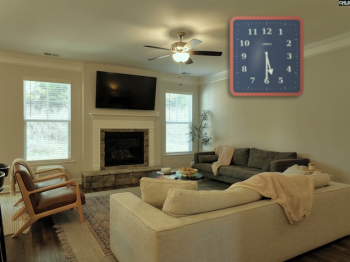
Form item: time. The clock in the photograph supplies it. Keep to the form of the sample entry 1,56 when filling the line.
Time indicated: 5,30
